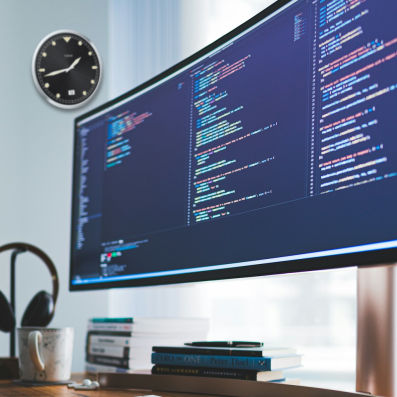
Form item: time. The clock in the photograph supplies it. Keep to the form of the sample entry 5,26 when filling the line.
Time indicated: 1,43
